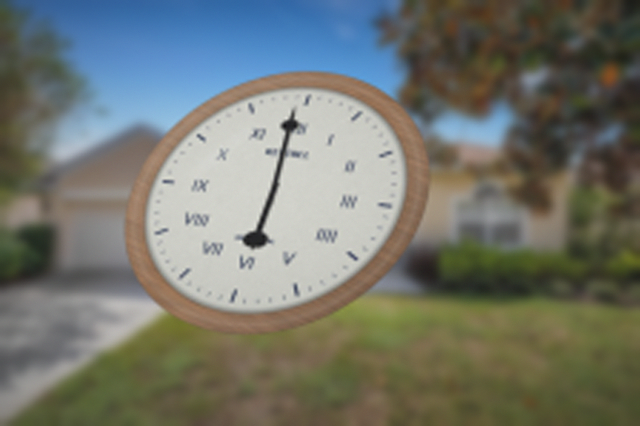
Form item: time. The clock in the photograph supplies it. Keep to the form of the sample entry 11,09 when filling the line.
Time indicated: 5,59
